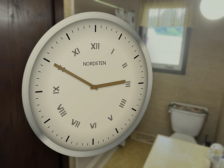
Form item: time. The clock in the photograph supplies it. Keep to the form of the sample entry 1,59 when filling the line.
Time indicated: 2,50
